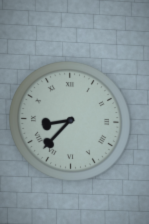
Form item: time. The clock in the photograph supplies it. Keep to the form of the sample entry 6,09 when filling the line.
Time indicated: 8,37
